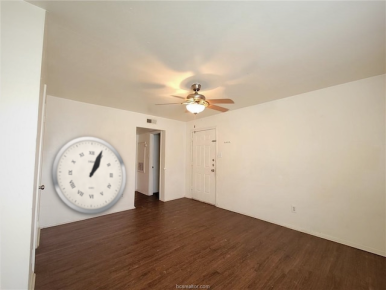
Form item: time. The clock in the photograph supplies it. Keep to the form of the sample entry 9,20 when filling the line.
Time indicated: 1,04
